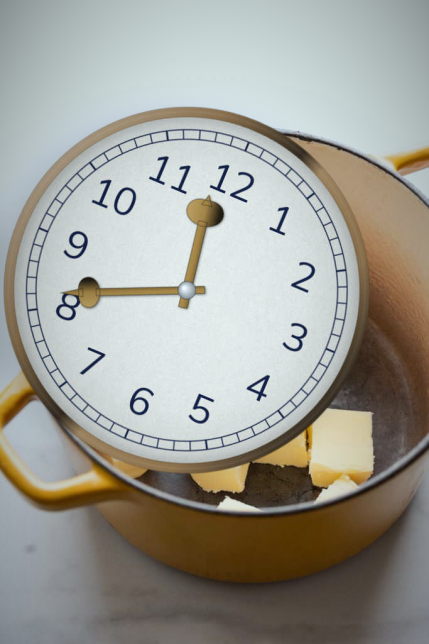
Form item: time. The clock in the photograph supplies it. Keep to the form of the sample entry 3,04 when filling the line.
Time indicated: 11,41
